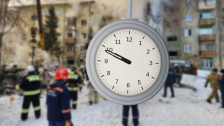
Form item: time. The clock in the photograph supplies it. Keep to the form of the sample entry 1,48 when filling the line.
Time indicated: 9,49
